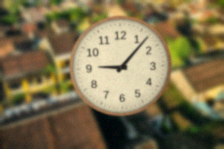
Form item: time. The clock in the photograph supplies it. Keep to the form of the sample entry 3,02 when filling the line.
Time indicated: 9,07
